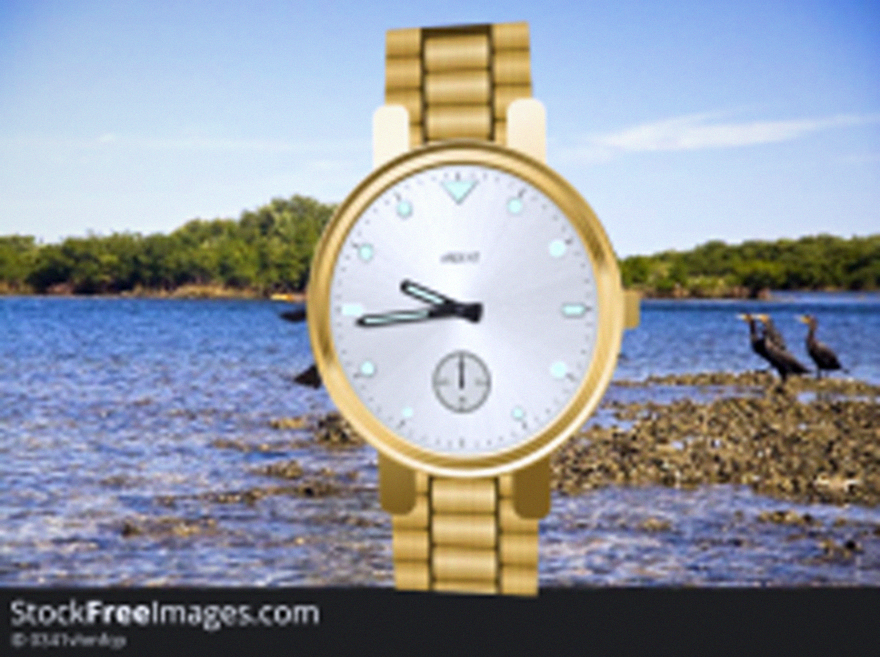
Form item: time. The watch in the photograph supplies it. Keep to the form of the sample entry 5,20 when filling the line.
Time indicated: 9,44
